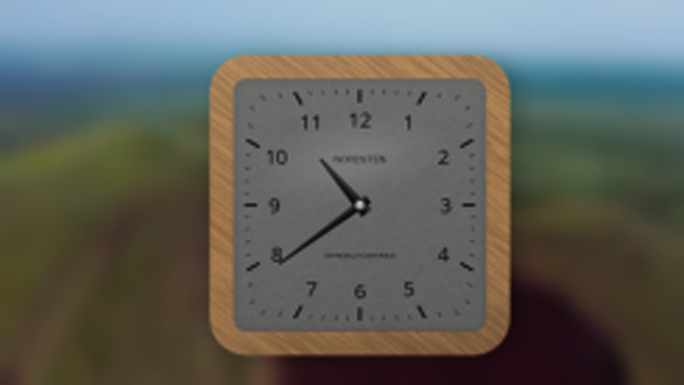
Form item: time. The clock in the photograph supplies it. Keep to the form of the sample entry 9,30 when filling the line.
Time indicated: 10,39
